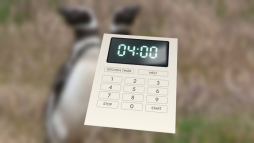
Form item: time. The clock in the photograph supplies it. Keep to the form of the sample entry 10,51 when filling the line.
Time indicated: 4,00
